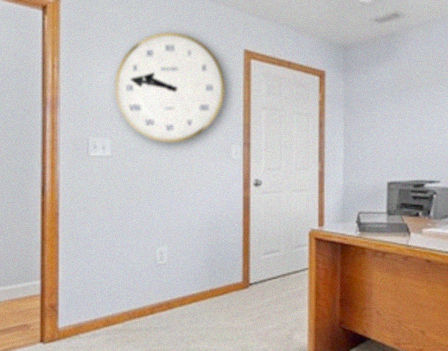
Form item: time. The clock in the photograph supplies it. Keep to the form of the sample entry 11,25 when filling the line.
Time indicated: 9,47
